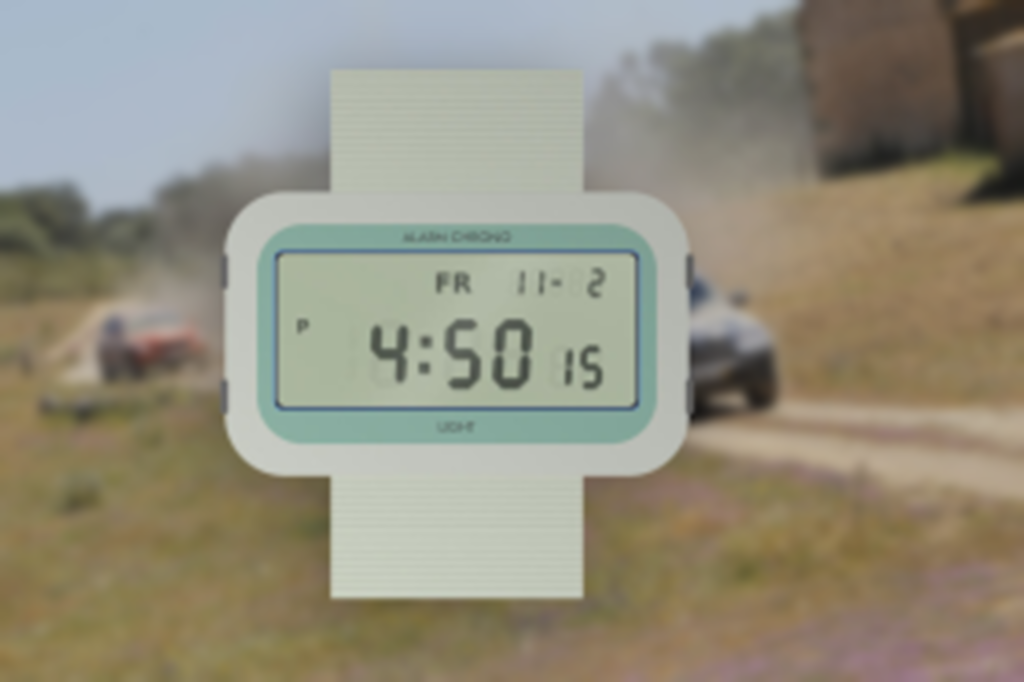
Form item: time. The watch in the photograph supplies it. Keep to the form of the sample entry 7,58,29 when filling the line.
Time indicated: 4,50,15
